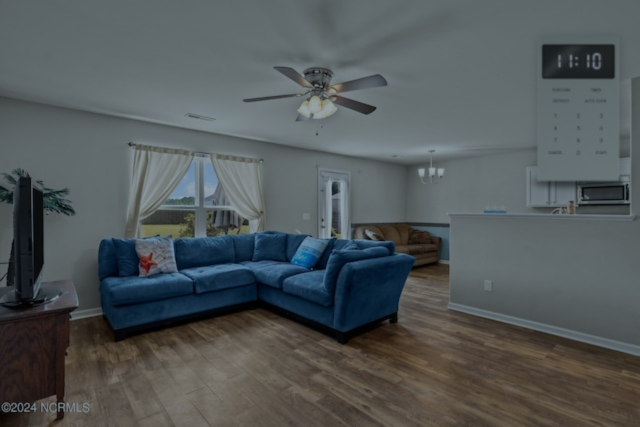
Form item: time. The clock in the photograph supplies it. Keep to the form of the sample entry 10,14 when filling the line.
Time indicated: 11,10
